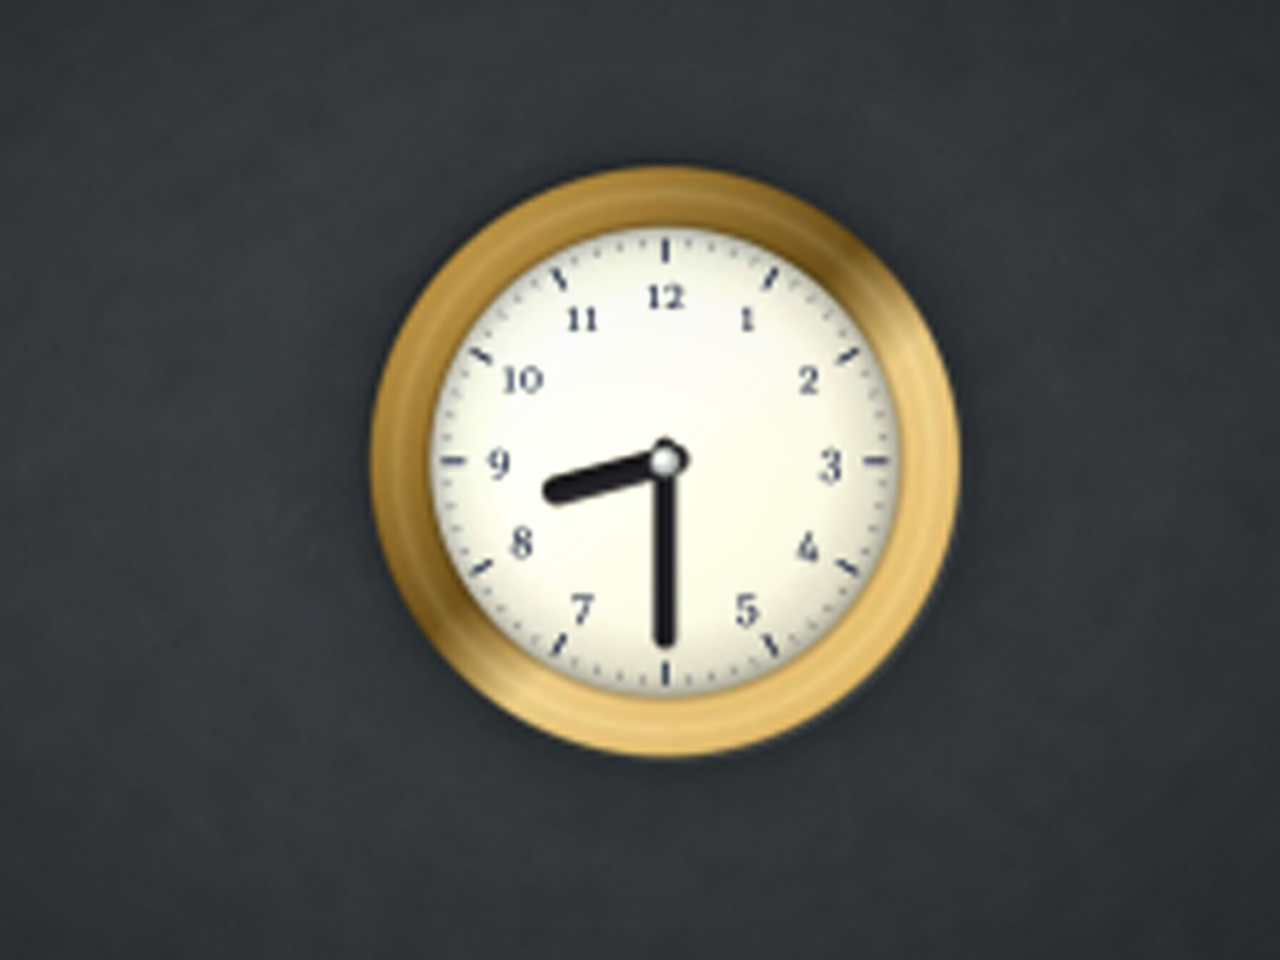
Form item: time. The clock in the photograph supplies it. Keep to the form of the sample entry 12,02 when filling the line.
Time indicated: 8,30
